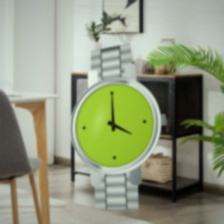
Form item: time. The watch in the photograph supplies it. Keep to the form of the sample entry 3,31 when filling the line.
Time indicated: 4,00
